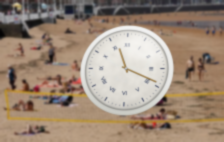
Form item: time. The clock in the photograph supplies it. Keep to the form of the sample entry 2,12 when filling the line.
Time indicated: 11,19
